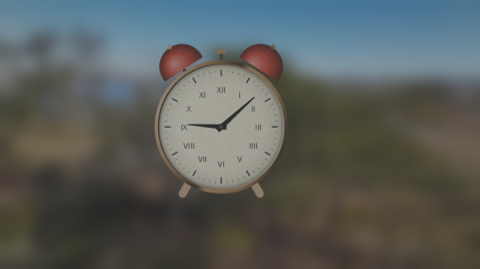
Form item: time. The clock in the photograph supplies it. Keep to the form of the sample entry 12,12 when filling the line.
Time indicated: 9,08
